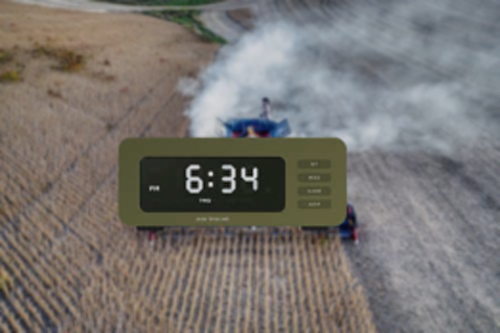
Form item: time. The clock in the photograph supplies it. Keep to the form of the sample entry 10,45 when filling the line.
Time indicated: 6,34
